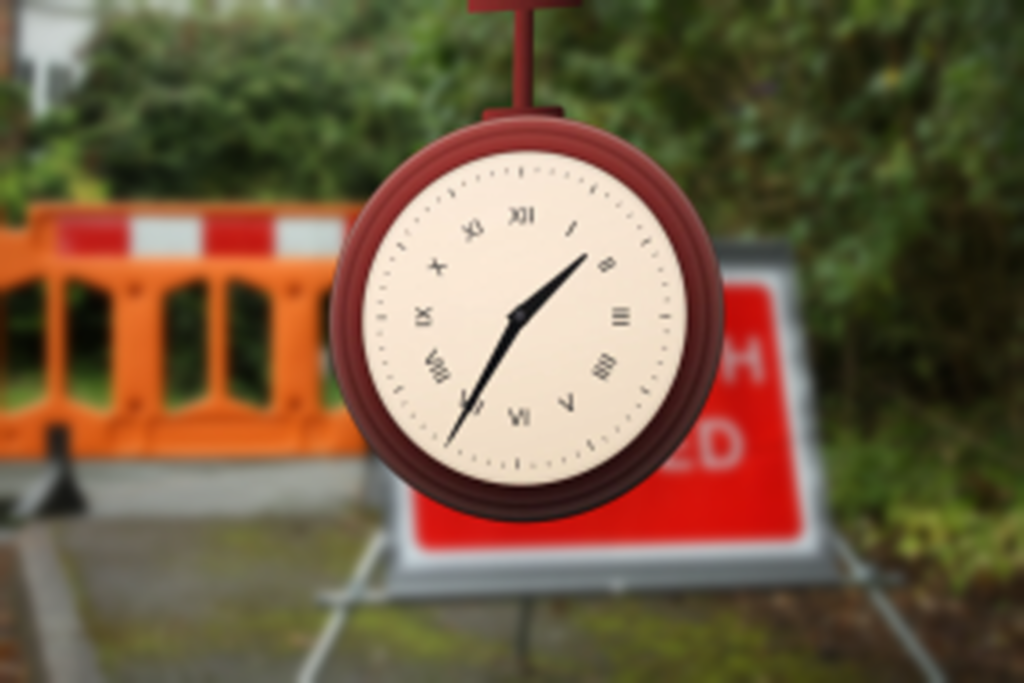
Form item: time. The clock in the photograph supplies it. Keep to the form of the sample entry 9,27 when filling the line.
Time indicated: 1,35
